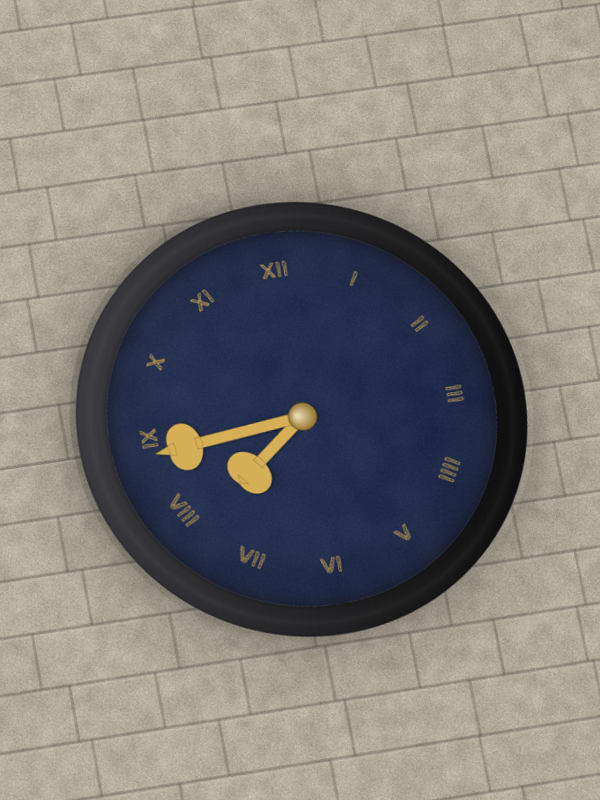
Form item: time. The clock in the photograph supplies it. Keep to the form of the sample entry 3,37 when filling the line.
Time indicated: 7,44
